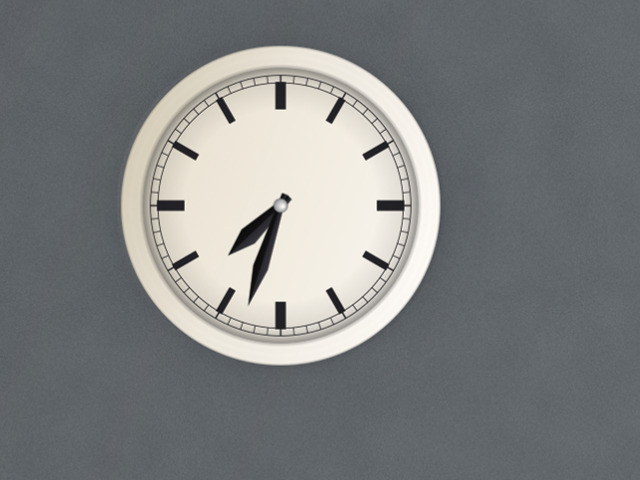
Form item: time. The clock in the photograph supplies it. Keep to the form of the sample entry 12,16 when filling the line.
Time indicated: 7,33
